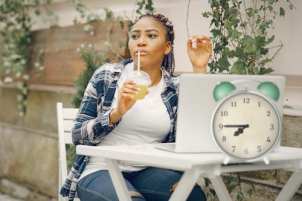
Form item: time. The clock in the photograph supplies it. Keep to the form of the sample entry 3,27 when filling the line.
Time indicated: 7,45
